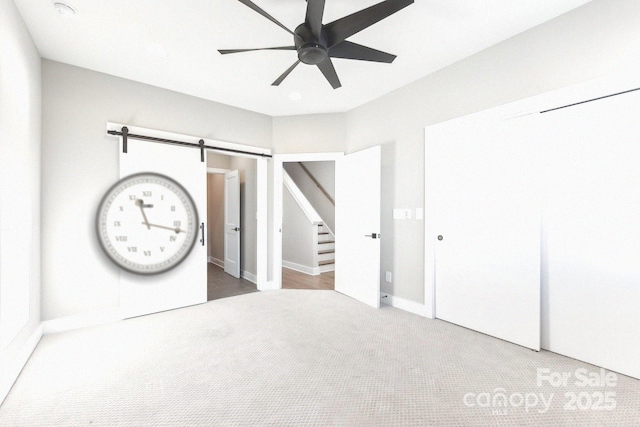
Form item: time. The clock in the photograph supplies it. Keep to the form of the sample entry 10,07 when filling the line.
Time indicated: 11,17
